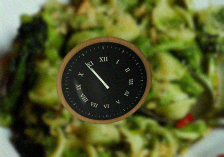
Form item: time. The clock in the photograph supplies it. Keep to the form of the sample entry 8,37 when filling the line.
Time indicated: 10,54
